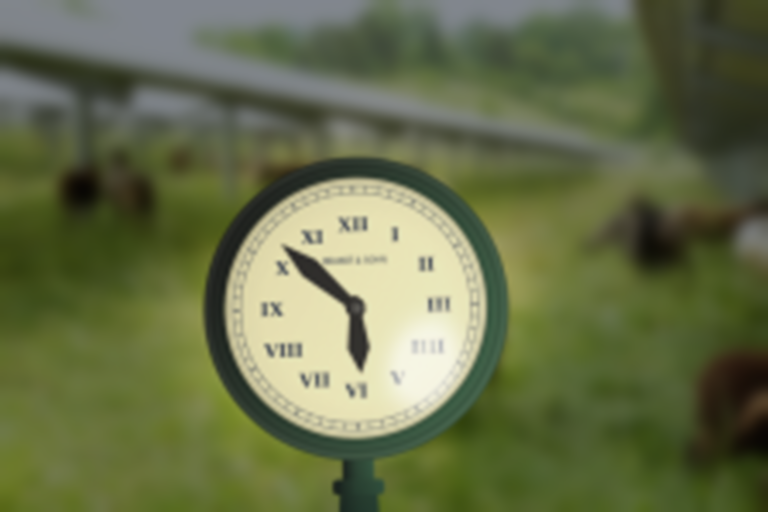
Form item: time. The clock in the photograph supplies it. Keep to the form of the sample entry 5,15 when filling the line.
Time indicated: 5,52
